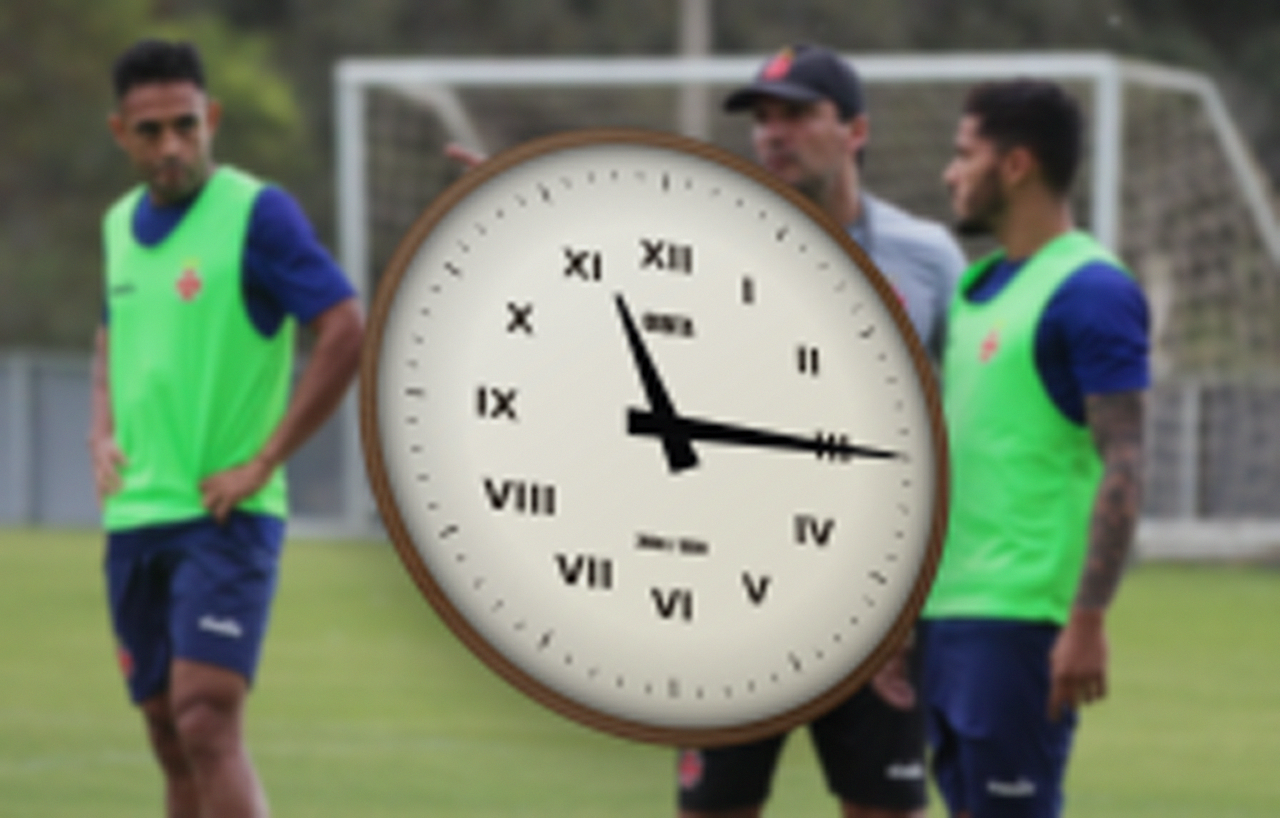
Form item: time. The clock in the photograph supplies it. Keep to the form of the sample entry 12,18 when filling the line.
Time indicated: 11,15
